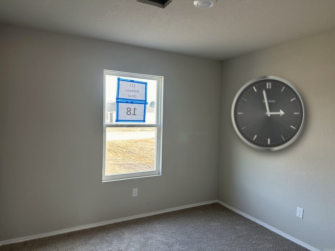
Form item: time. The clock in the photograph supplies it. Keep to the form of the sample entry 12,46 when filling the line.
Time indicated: 2,58
